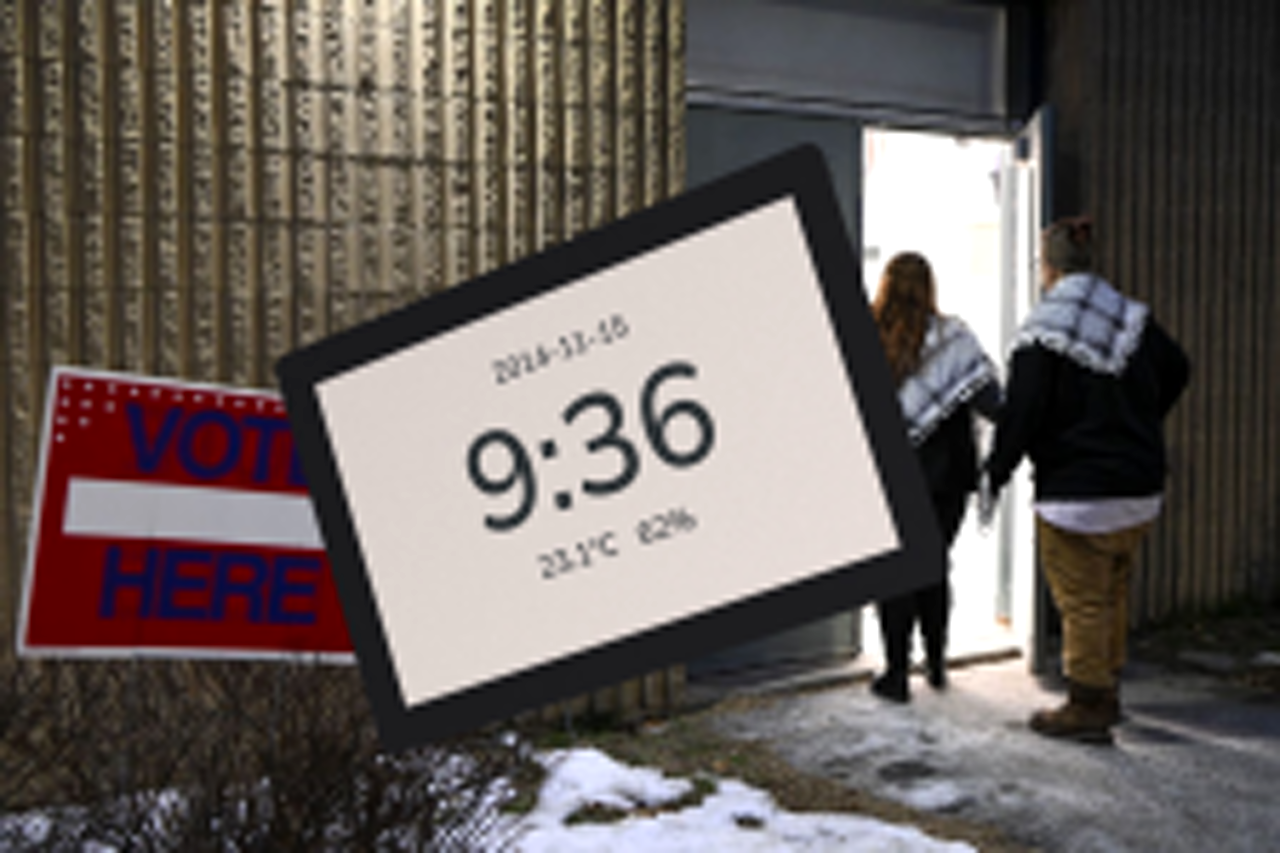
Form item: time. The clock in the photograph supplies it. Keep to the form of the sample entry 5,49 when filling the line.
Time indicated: 9,36
